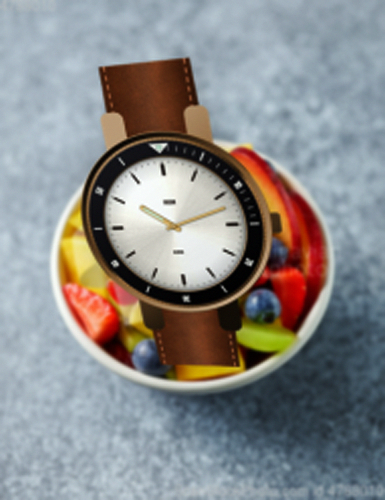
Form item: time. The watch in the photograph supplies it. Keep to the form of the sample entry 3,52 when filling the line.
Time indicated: 10,12
